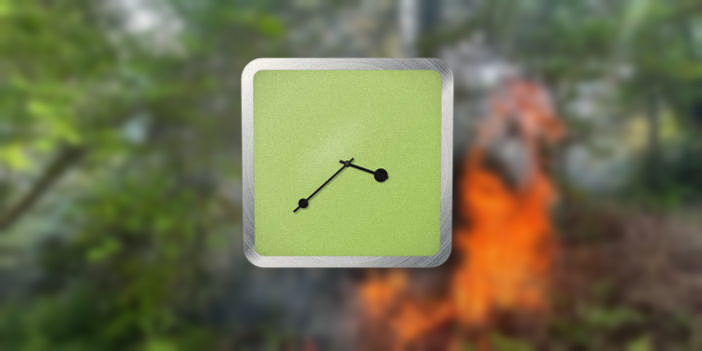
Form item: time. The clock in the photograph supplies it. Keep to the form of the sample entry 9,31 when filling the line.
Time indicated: 3,38
